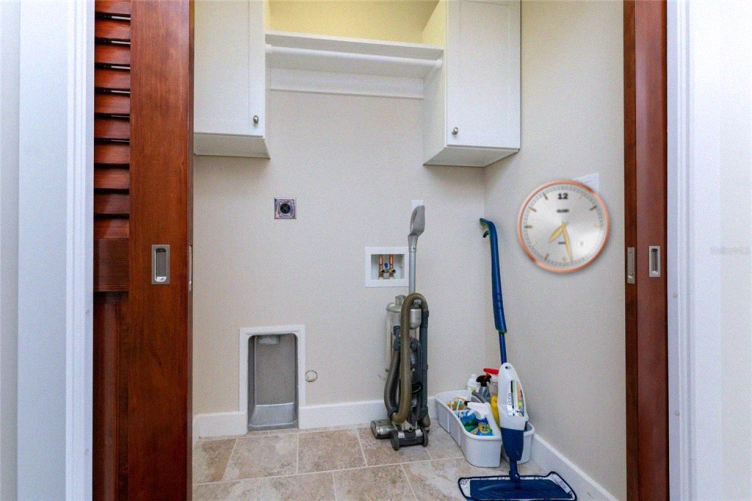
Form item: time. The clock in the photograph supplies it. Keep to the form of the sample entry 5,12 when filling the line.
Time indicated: 7,28
